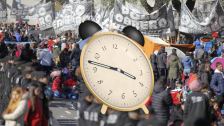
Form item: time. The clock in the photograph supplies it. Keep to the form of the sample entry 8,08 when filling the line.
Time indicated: 3,47
